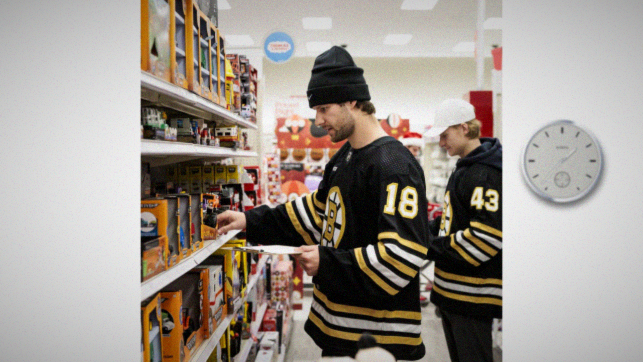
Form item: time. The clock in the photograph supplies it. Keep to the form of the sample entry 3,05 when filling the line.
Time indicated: 1,37
